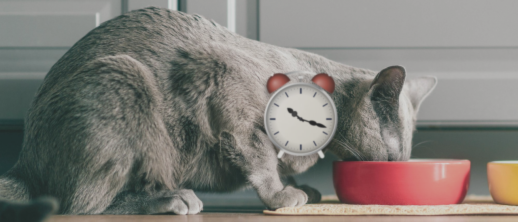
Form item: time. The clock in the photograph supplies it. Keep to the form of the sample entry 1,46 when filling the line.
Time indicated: 10,18
